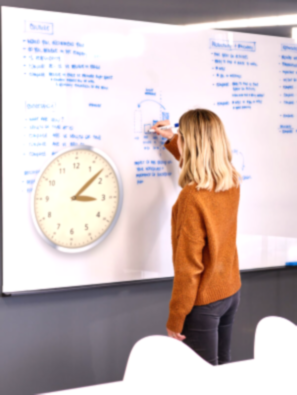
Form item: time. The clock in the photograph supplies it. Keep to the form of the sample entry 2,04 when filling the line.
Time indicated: 3,08
